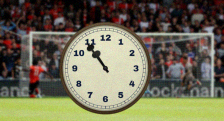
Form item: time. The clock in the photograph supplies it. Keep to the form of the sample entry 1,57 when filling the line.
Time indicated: 10,54
